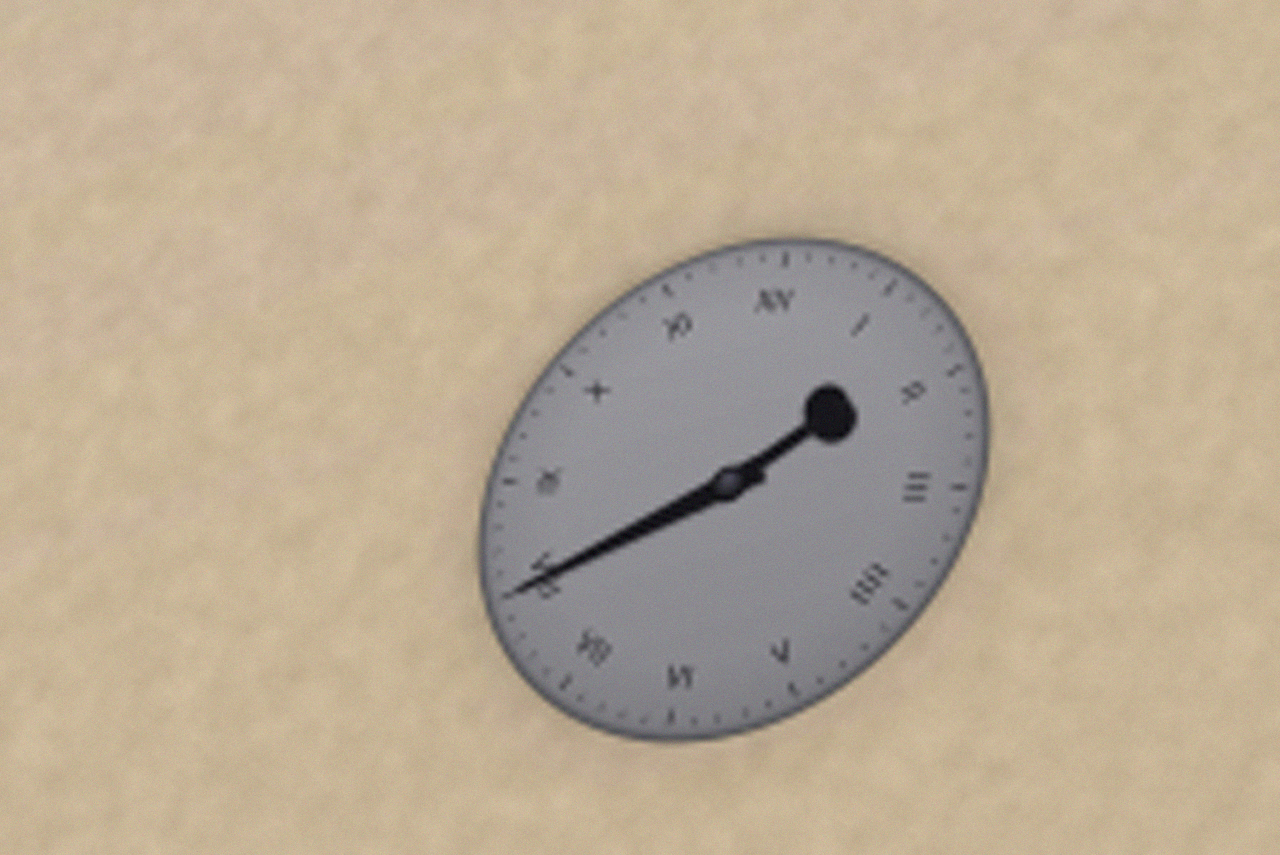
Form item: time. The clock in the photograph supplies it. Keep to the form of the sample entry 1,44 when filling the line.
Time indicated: 1,40
